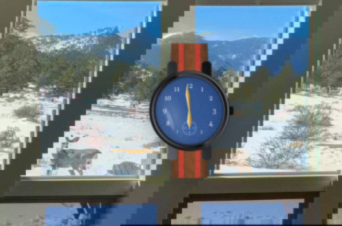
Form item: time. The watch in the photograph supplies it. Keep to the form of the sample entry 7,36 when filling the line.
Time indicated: 5,59
